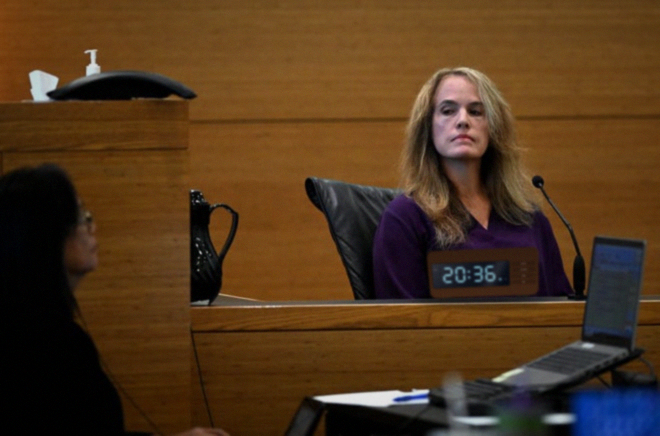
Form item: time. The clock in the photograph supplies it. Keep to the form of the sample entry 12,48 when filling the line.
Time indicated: 20,36
